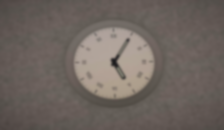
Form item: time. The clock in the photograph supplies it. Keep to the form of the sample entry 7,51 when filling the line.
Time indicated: 5,05
